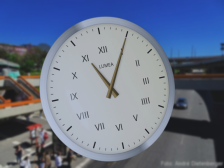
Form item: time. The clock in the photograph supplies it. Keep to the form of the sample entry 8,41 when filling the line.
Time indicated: 11,05
